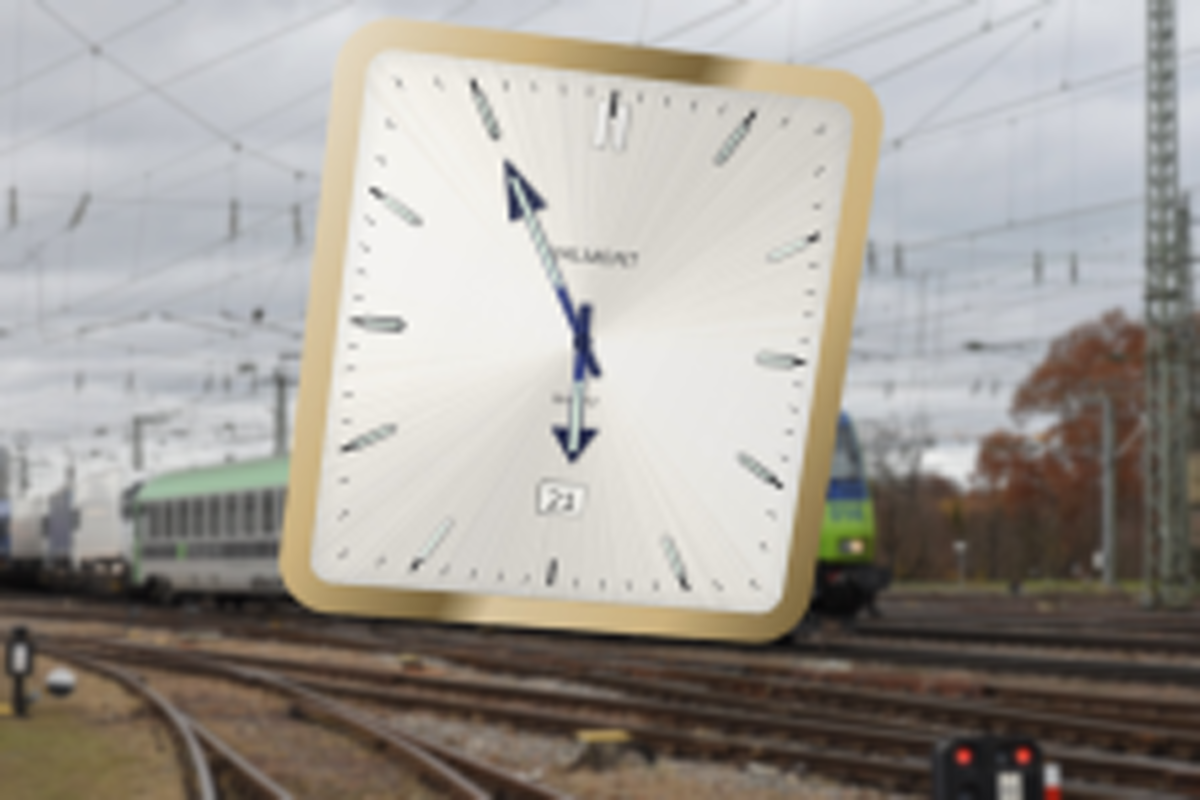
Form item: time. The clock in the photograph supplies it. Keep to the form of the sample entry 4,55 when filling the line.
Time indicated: 5,55
